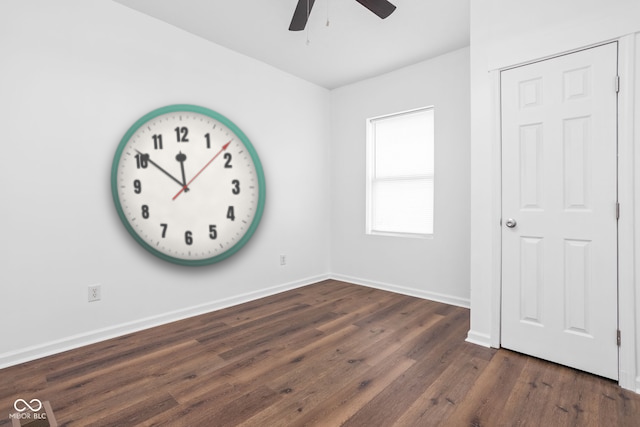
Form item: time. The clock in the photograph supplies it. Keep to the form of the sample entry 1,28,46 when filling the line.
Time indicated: 11,51,08
